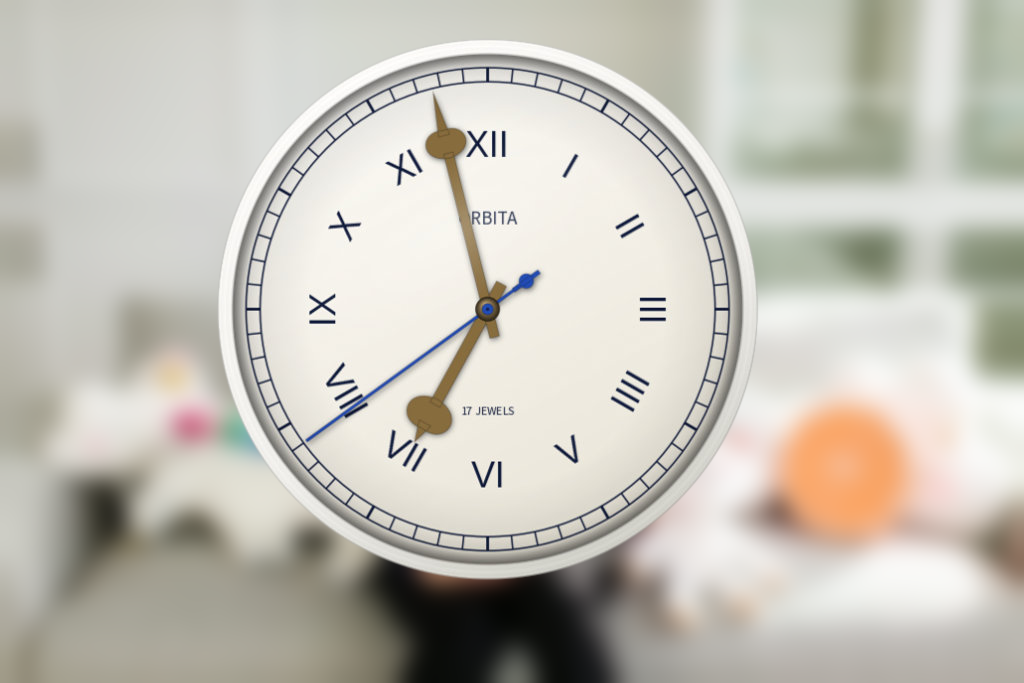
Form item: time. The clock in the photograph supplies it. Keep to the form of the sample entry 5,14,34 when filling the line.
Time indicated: 6,57,39
